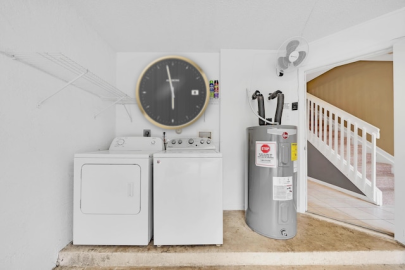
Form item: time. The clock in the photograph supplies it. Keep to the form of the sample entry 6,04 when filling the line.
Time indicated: 5,58
